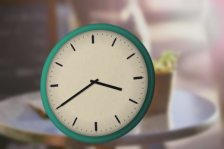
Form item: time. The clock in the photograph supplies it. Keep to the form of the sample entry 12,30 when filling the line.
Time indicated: 3,40
